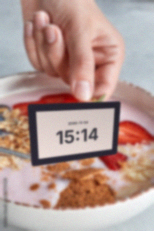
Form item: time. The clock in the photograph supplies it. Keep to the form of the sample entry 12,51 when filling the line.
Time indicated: 15,14
